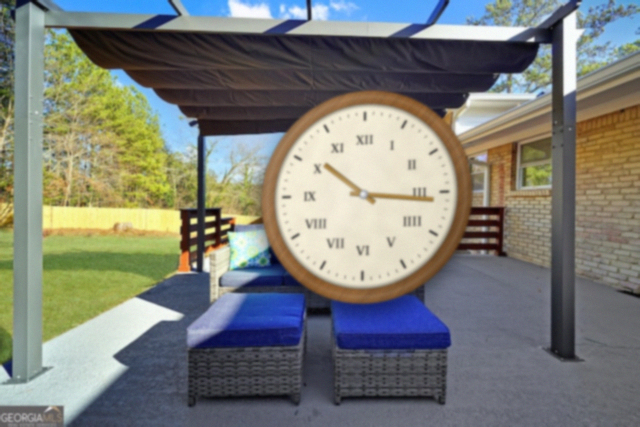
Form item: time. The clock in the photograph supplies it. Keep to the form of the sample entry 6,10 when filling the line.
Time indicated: 10,16
